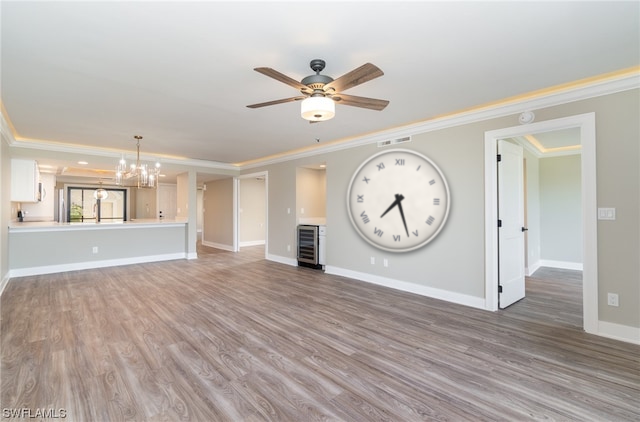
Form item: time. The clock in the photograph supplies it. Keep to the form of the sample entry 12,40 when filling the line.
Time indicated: 7,27
